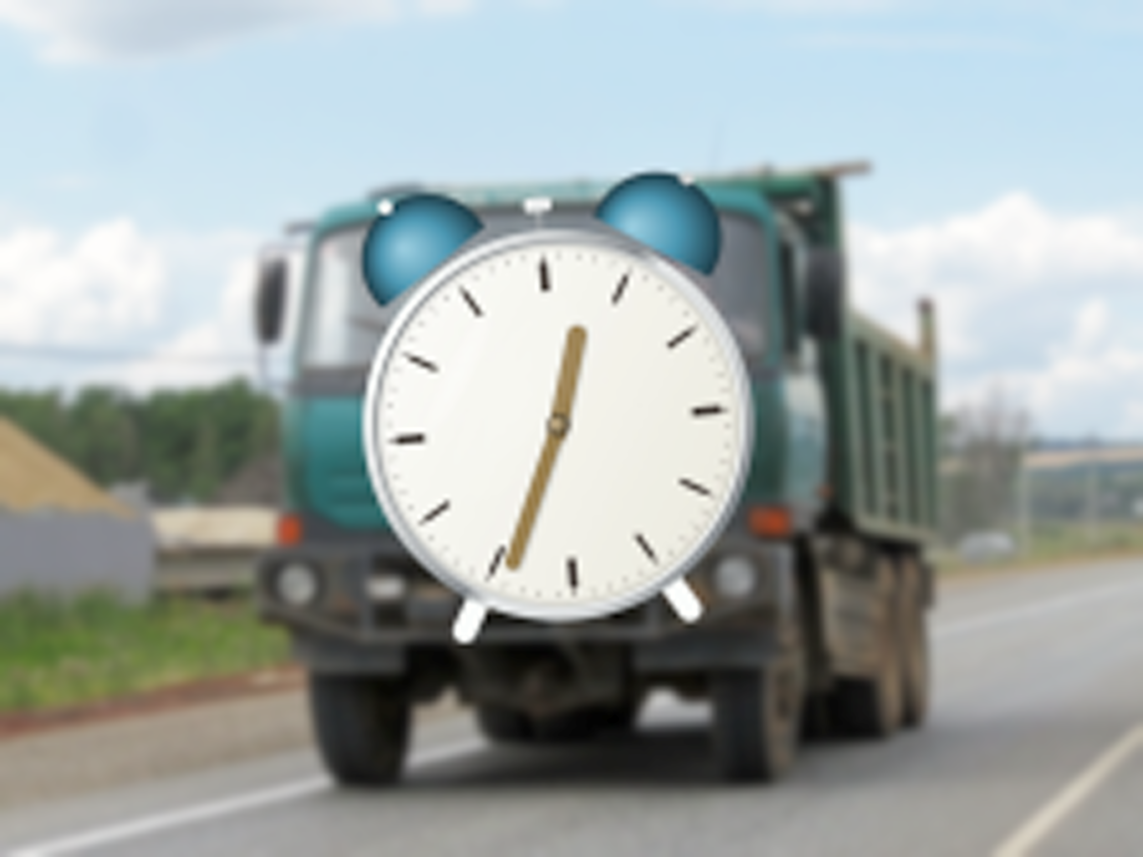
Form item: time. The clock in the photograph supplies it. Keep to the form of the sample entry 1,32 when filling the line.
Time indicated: 12,34
